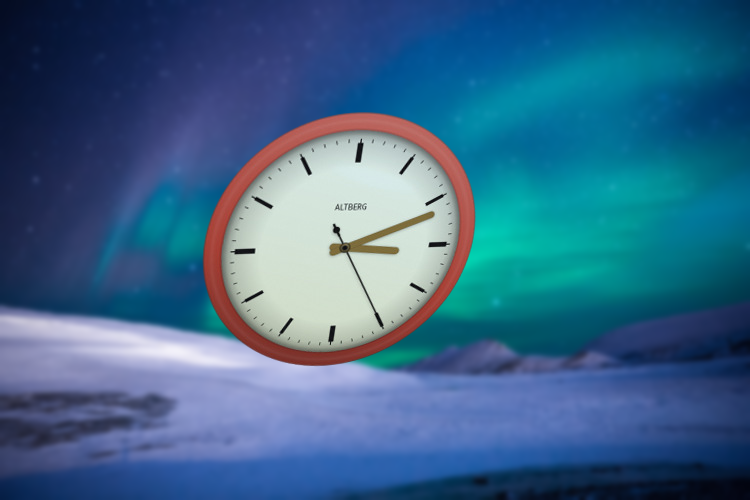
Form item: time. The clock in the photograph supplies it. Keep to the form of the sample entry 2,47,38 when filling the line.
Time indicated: 3,11,25
